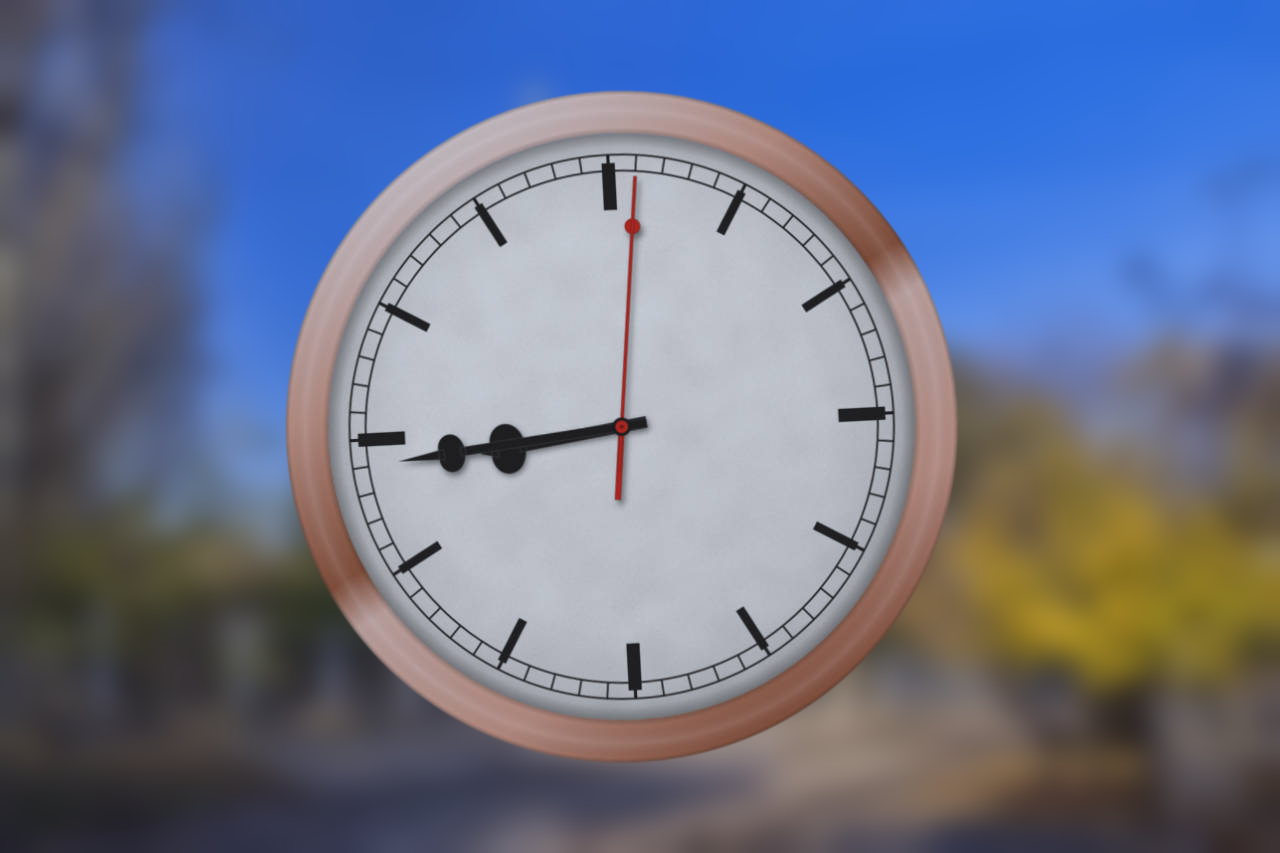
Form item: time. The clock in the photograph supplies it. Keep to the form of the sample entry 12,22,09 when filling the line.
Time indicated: 8,44,01
